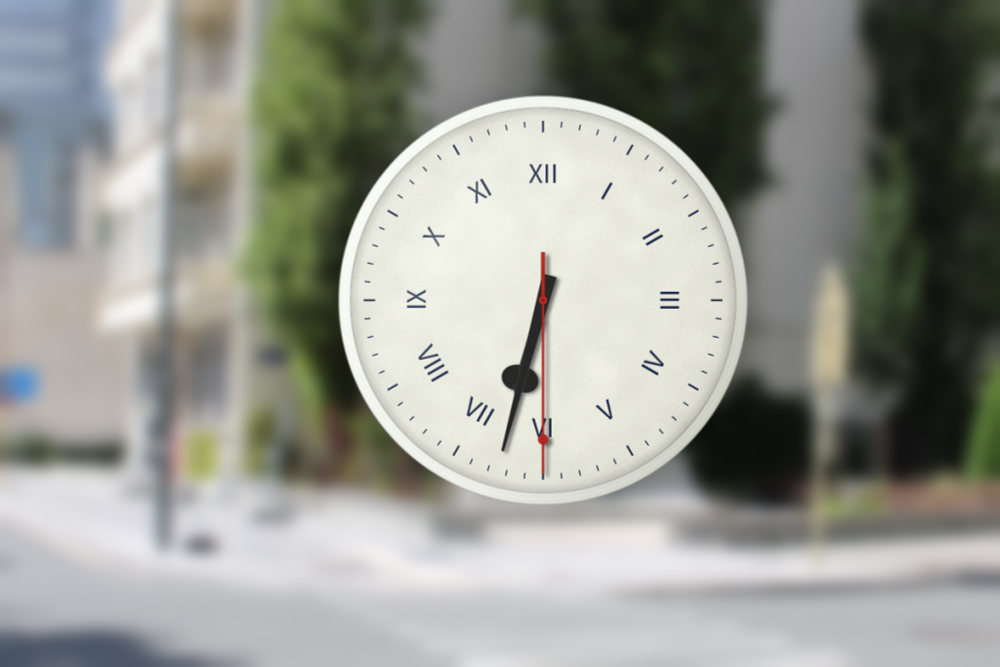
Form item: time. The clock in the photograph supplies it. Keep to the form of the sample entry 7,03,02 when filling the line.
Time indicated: 6,32,30
